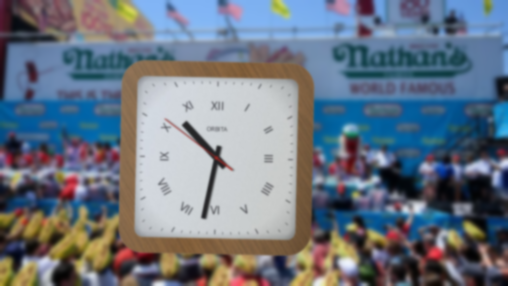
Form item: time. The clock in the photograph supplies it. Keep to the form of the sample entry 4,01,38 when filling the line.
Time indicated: 10,31,51
